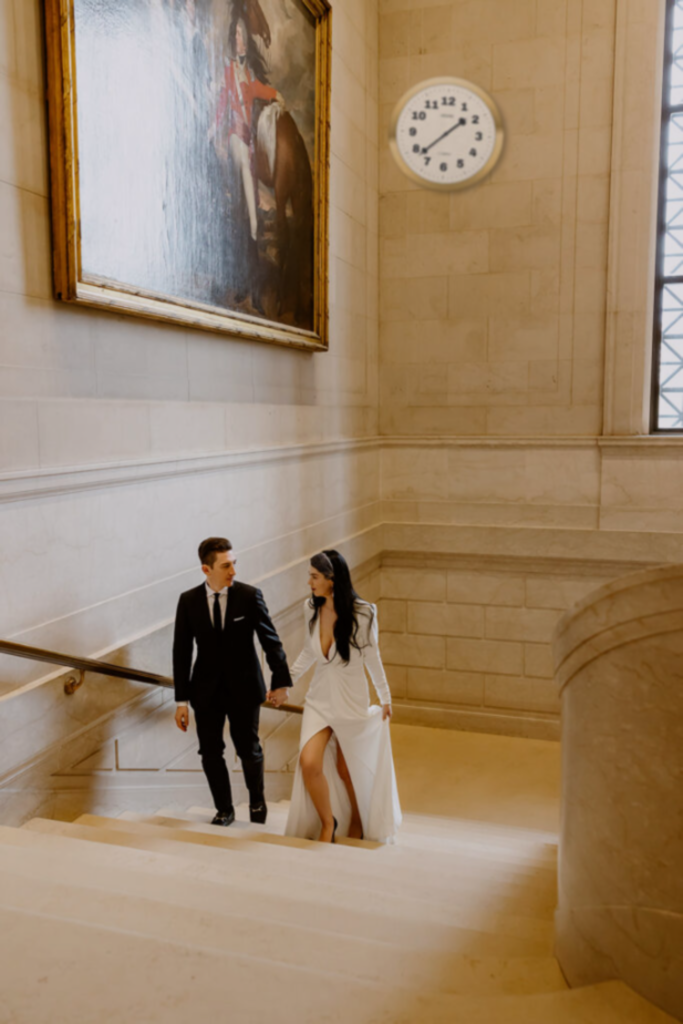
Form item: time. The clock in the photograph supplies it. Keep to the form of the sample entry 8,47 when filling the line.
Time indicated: 1,38
